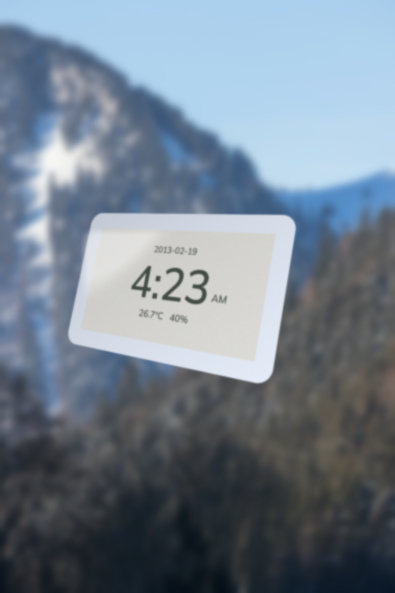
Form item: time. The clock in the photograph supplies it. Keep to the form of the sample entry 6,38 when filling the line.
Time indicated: 4,23
